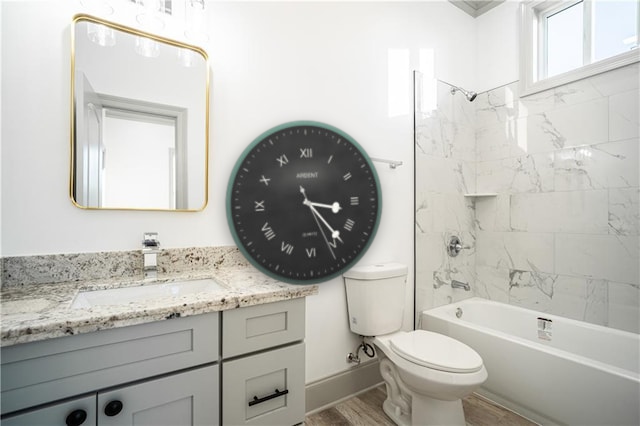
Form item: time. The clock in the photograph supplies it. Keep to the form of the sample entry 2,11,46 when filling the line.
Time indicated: 3,23,26
